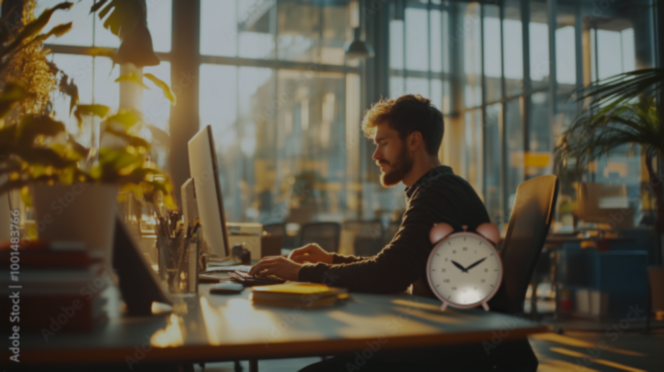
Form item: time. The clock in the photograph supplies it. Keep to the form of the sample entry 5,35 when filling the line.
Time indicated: 10,10
